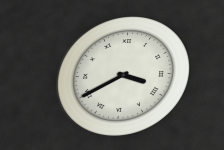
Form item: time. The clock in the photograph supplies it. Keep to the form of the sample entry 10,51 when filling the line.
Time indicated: 3,40
